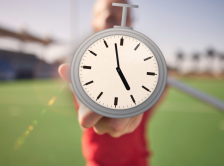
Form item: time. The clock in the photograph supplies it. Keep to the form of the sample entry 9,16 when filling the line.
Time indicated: 4,58
